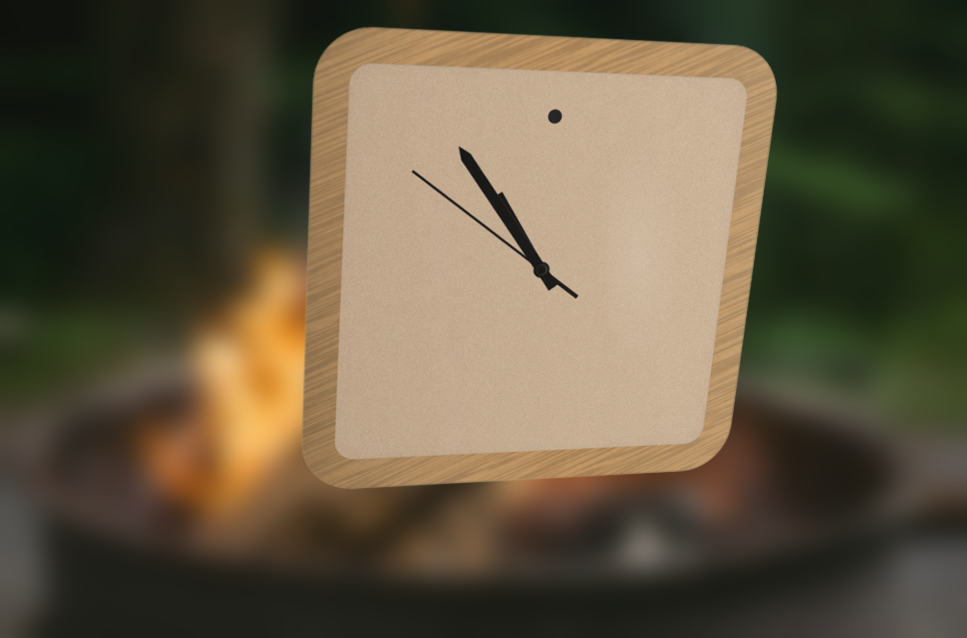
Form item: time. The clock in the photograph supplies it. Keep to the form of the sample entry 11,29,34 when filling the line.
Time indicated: 10,53,51
